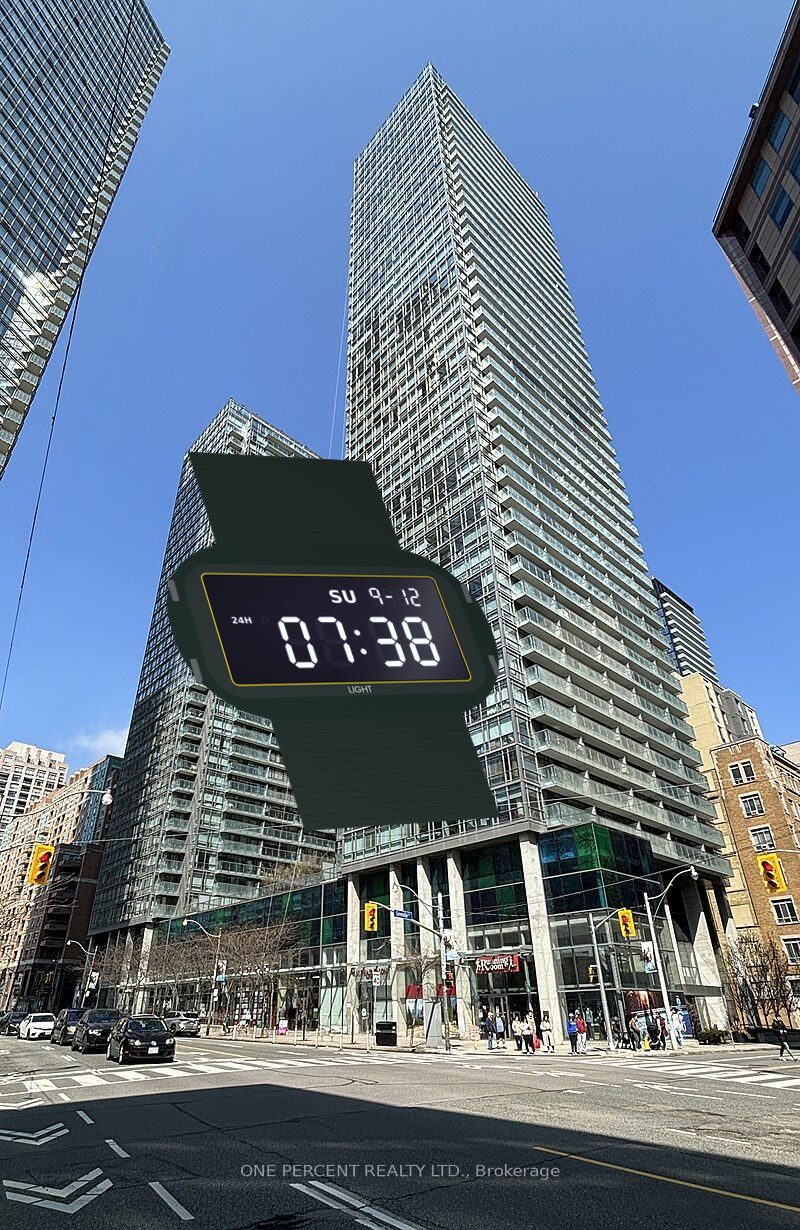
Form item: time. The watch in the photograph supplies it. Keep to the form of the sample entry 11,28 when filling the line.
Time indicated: 7,38
